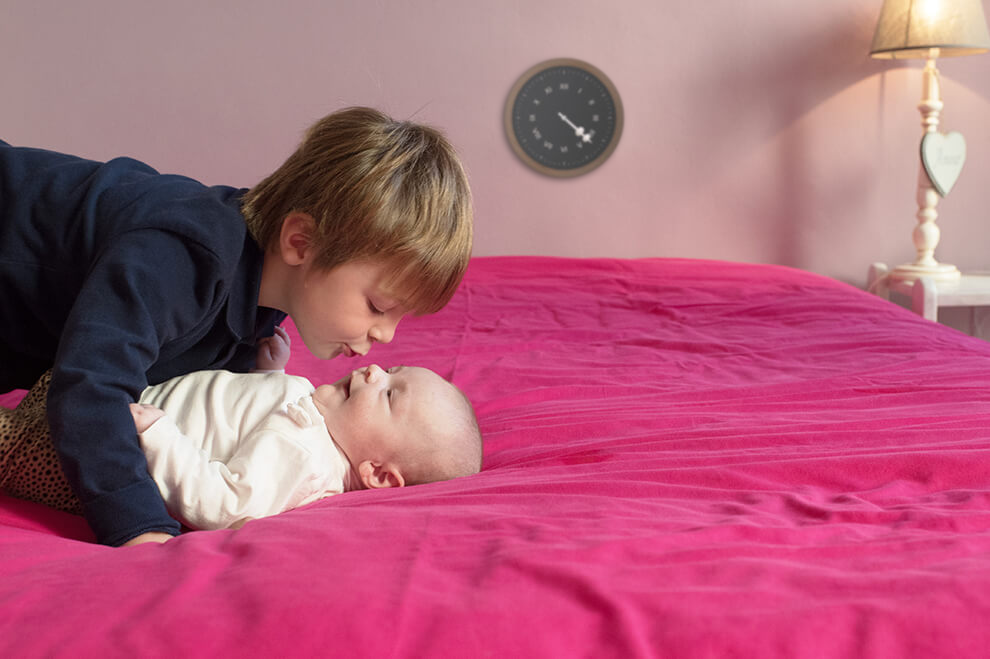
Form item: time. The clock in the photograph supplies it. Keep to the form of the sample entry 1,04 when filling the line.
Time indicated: 4,22
